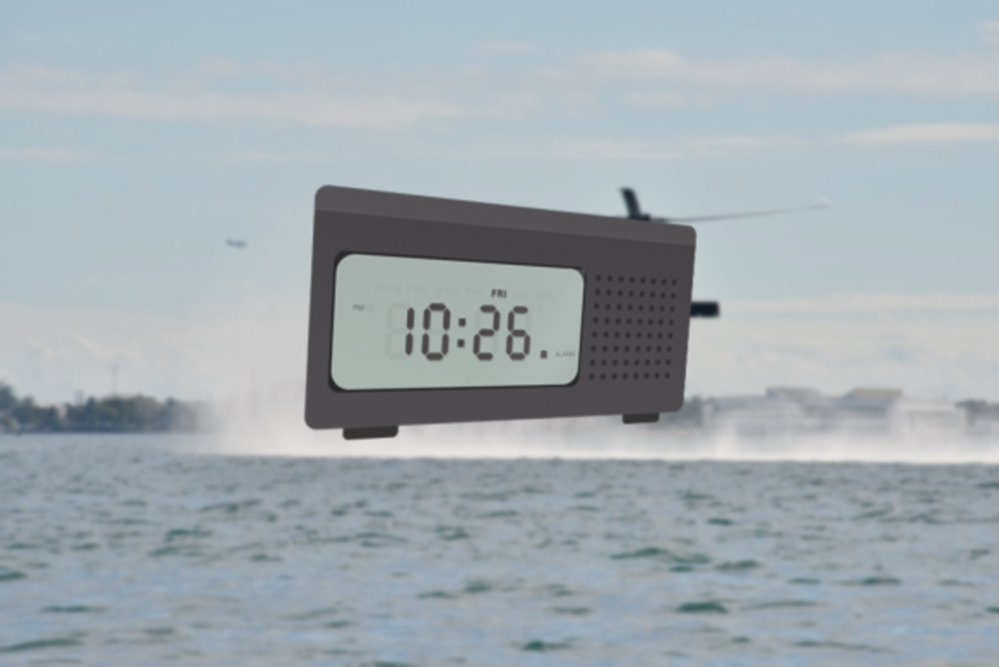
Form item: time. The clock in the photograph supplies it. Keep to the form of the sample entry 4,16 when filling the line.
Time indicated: 10,26
